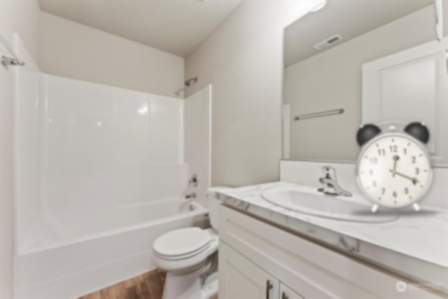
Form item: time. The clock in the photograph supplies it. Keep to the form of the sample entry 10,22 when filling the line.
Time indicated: 12,19
